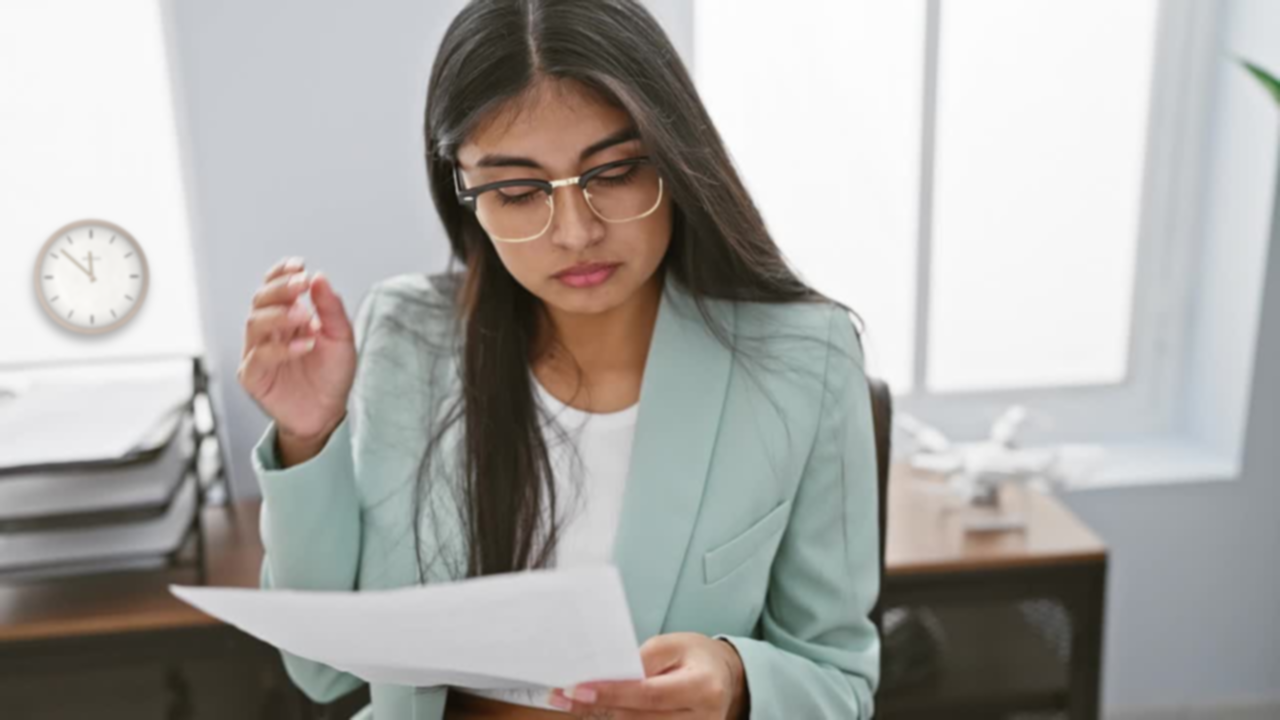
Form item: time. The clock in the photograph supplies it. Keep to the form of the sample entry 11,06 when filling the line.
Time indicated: 11,52
